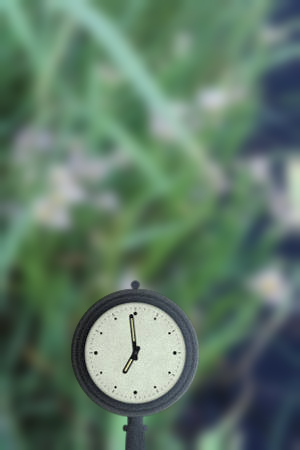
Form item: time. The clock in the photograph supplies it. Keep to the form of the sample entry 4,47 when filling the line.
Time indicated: 6,59
